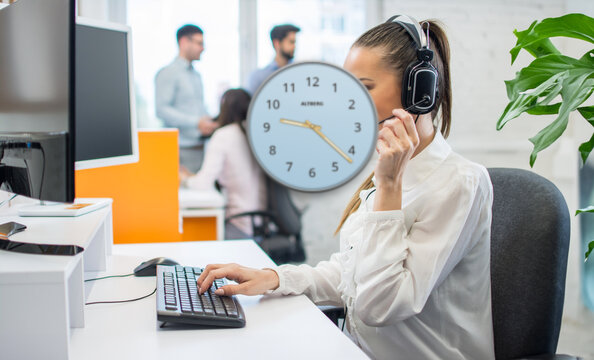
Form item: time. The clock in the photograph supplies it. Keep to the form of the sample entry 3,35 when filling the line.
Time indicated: 9,22
